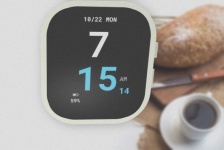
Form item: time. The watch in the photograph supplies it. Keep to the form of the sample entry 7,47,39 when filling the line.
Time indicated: 7,15,14
